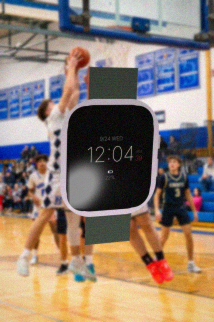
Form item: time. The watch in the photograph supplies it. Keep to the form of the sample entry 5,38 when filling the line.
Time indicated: 12,04
